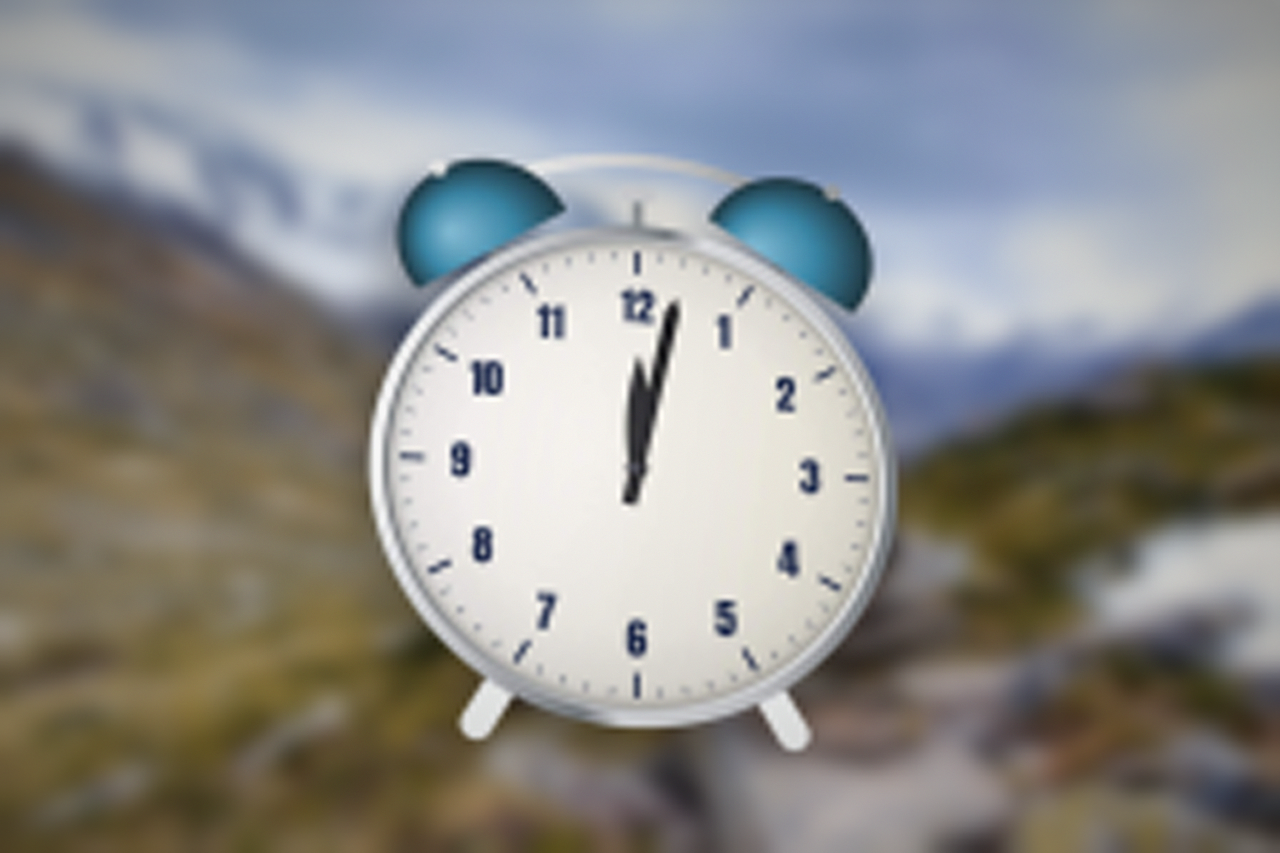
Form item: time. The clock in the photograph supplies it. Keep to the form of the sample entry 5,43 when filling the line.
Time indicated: 12,02
